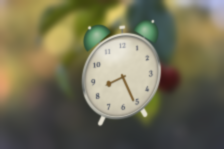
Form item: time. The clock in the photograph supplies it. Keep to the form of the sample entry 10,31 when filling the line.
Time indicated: 8,26
